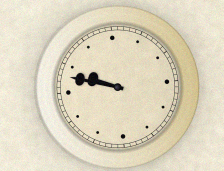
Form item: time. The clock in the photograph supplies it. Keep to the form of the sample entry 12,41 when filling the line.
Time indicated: 9,48
